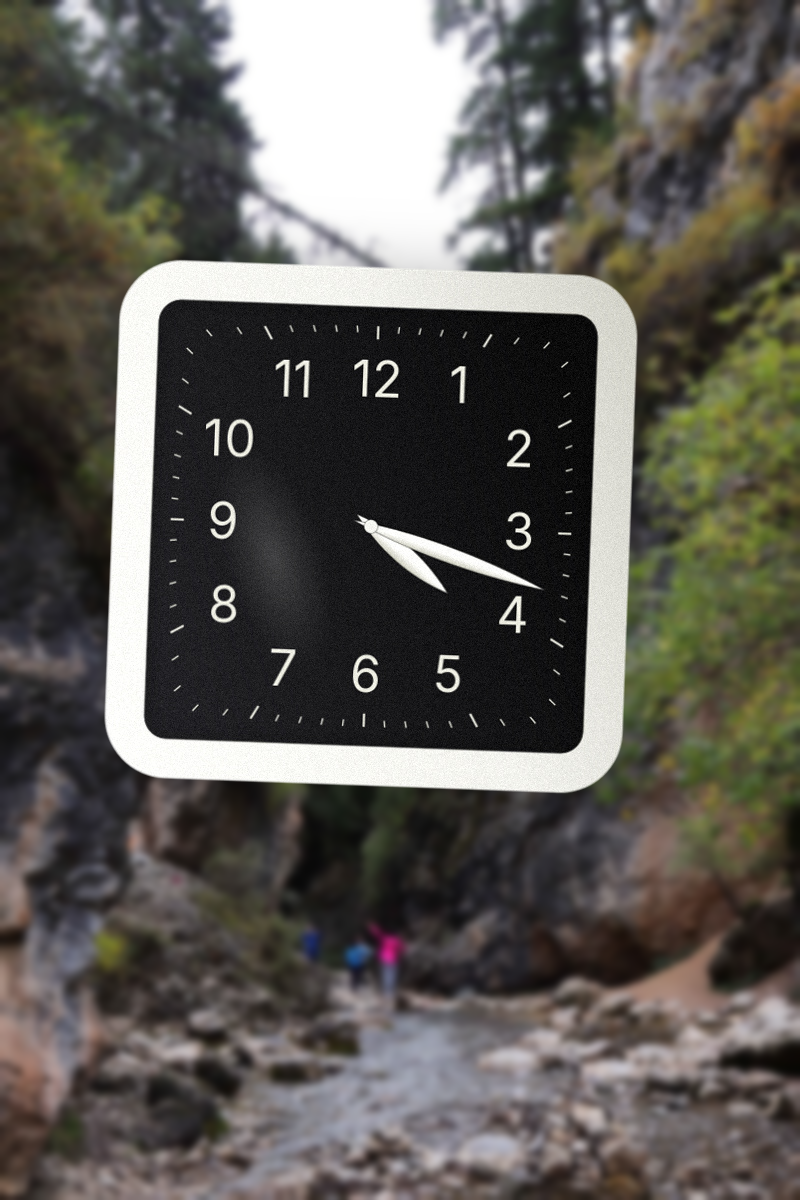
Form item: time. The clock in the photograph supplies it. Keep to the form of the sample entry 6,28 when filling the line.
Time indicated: 4,18
